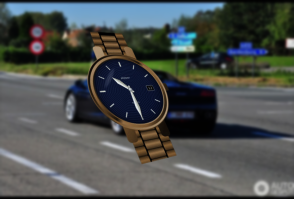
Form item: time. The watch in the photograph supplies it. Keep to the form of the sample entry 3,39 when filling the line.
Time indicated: 10,30
